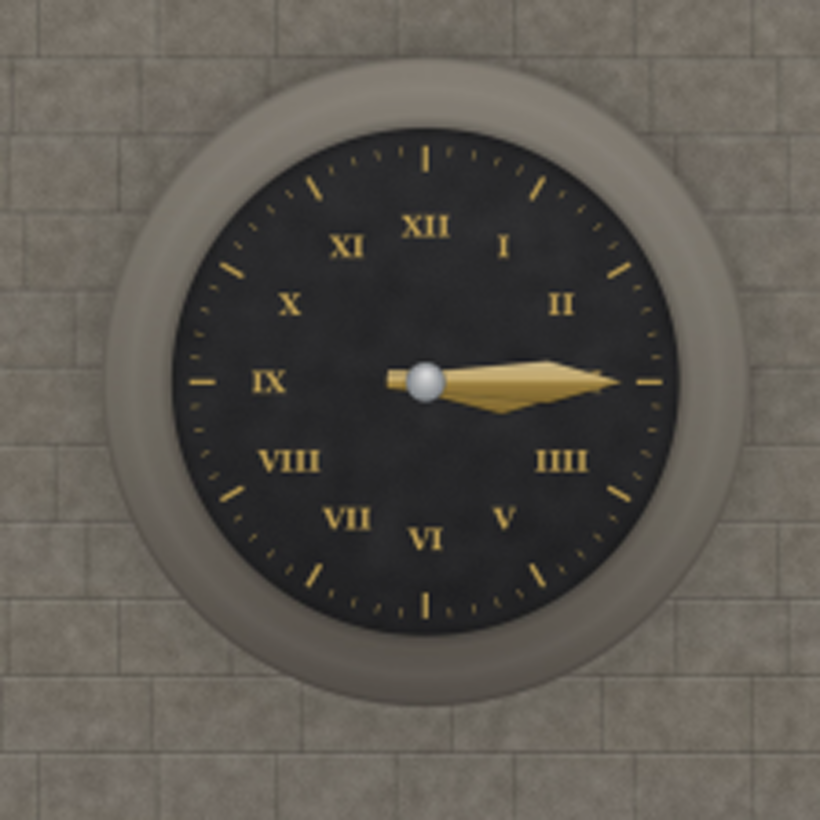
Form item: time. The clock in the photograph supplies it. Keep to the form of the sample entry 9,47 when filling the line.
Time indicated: 3,15
